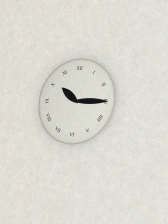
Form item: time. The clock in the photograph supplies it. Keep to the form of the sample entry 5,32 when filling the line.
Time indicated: 10,15
